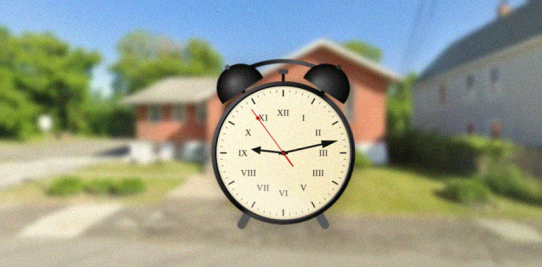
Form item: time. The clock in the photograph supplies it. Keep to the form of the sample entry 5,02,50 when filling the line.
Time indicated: 9,12,54
